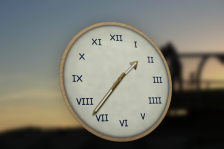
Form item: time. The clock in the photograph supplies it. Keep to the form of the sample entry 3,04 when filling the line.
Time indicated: 1,37
